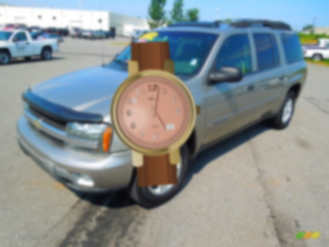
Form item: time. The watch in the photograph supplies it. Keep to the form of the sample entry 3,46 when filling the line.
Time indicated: 5,02
